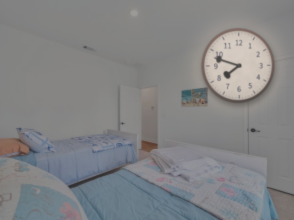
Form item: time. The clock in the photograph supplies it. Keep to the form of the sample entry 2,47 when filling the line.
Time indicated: 7,48
